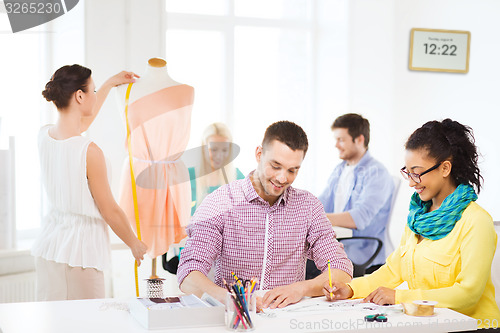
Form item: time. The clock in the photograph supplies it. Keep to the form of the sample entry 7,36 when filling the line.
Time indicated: 12,22
